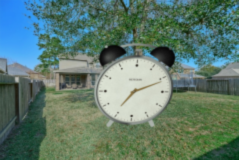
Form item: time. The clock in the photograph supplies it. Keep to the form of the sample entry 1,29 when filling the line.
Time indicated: 7,11
